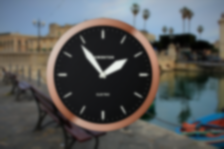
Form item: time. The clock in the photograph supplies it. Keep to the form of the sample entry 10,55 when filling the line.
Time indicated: 1,54
